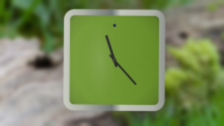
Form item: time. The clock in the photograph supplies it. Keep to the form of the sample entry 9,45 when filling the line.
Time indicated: 11,23
